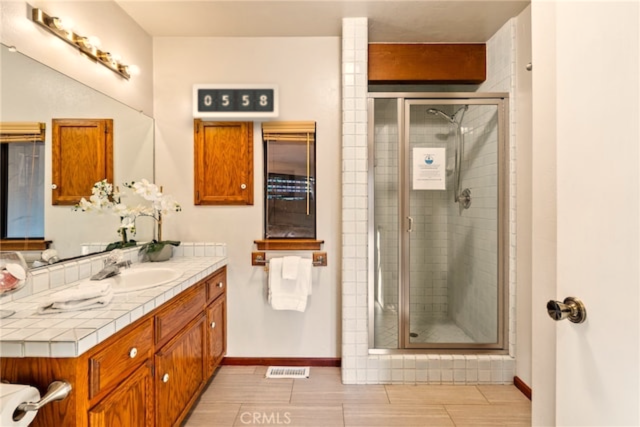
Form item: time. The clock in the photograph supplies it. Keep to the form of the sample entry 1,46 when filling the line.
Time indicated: 5,58
